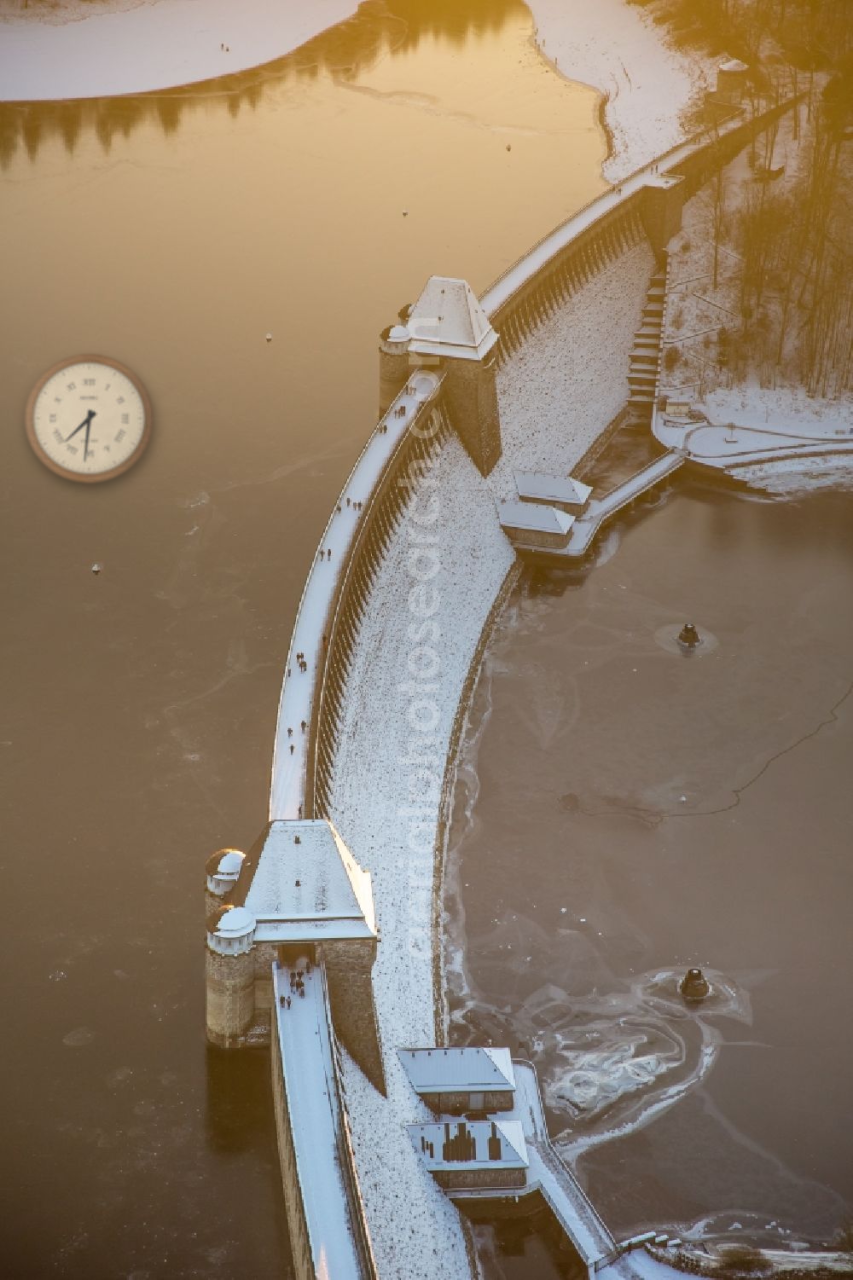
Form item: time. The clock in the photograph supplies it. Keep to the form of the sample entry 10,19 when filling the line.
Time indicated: 7,31
